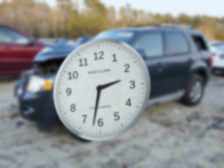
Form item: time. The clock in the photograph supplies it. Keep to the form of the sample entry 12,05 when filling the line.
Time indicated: 2,32
